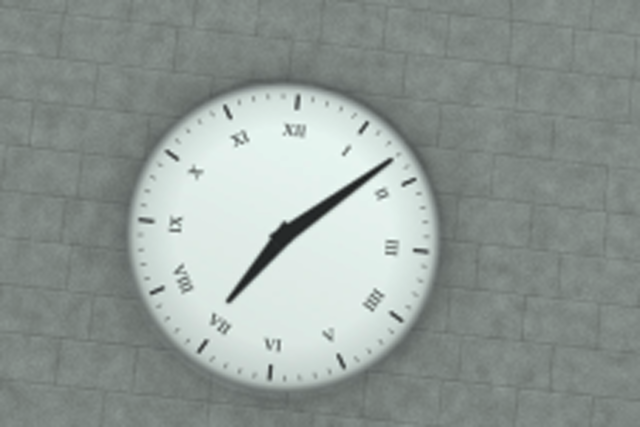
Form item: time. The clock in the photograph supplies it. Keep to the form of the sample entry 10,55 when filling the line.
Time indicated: 7,08
